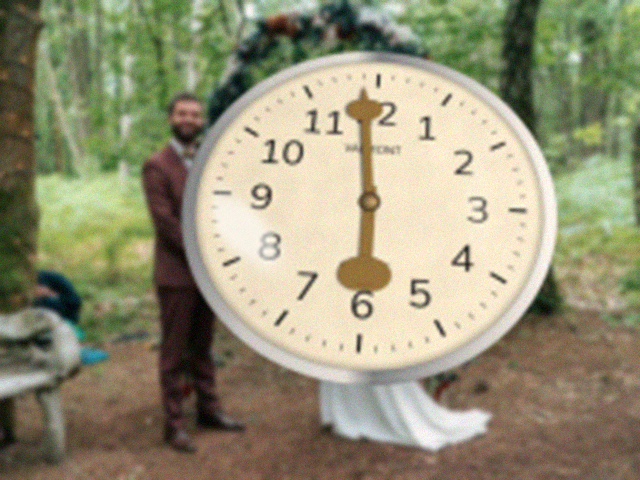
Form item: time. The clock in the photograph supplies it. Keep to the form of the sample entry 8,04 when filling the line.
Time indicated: 5,59
